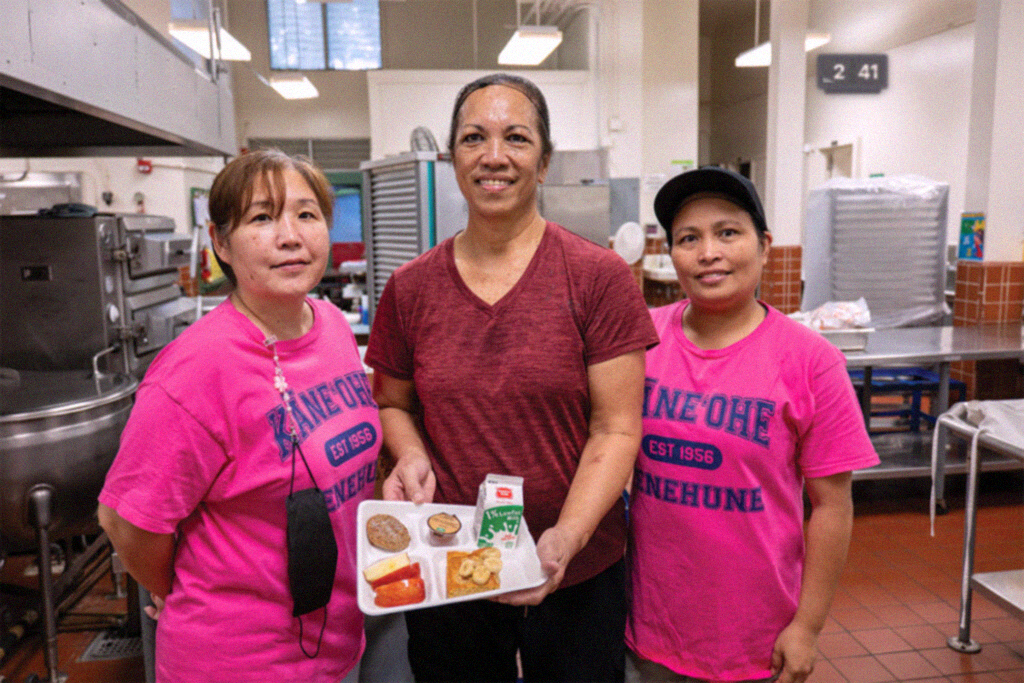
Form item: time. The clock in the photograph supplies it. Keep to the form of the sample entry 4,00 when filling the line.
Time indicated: 2,41
